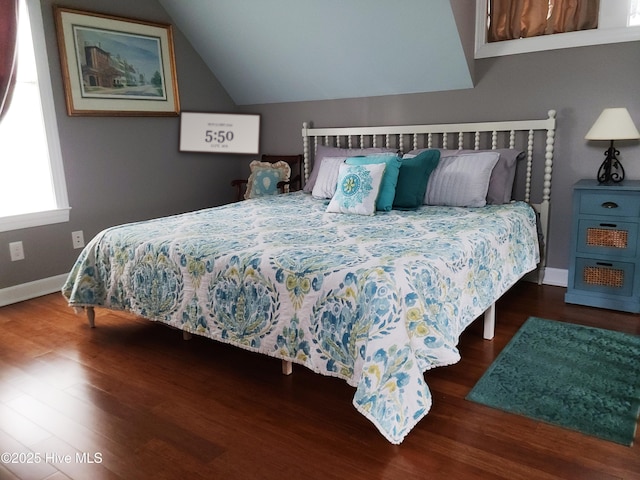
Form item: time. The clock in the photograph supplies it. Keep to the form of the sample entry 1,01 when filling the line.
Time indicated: 5,50
